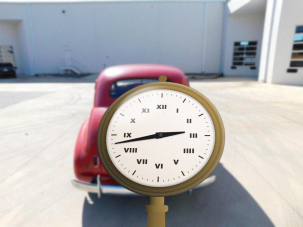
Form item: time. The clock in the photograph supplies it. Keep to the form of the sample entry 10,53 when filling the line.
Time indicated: 2,43
